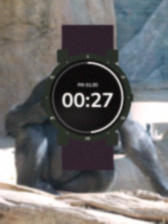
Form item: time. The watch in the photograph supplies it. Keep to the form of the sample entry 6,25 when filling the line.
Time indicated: 0,27
